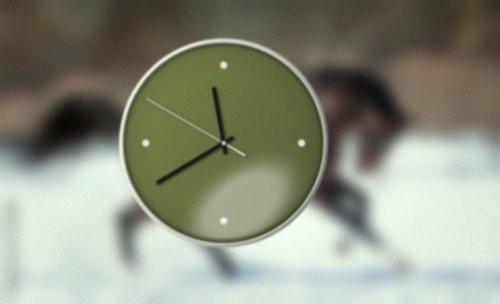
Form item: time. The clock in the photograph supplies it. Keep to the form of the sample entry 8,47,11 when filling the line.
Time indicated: 11,39,50
